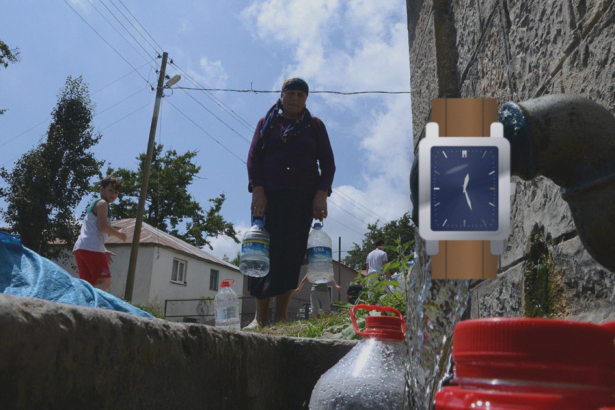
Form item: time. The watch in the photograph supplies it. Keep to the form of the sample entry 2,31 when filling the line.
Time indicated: 12,27
